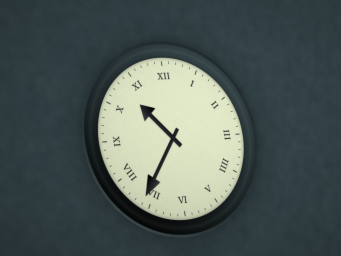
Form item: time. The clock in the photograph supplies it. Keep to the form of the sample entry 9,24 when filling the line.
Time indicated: 10,36
